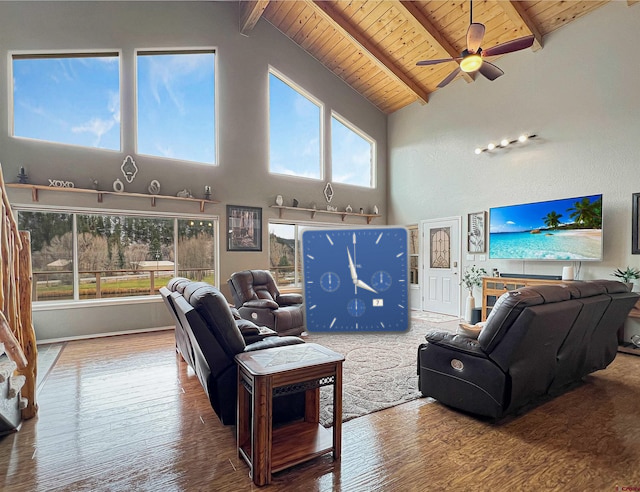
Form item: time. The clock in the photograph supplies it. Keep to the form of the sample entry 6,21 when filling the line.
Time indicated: 3,58
